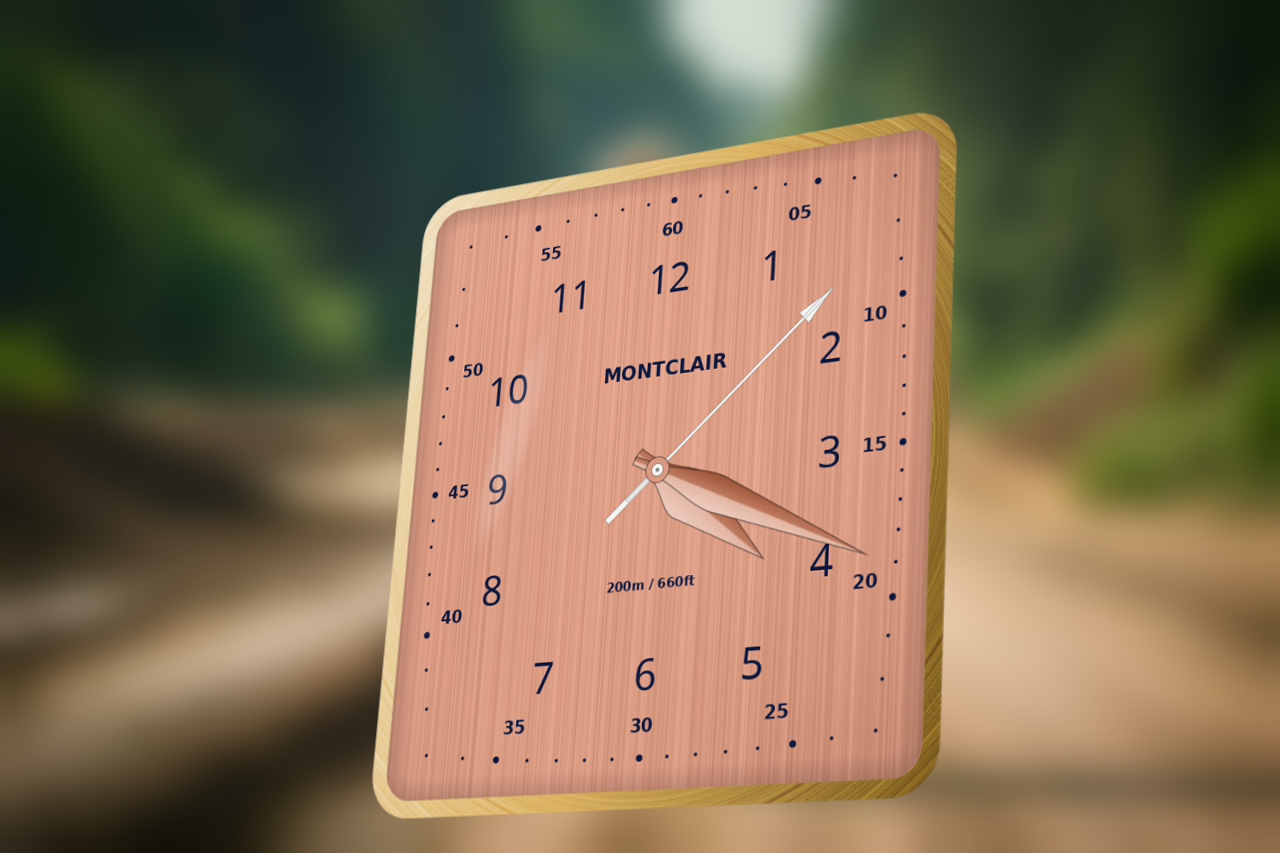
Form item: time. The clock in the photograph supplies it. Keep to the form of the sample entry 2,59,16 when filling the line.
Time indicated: 4,19,08
